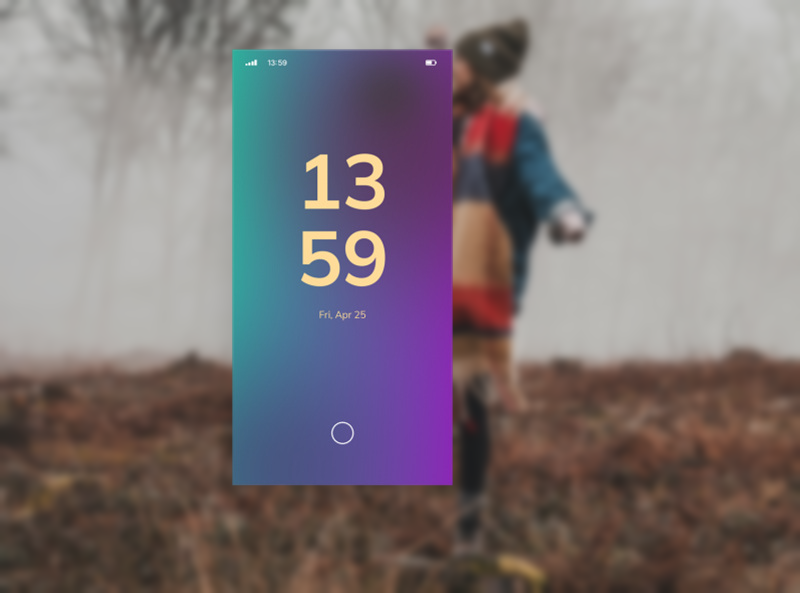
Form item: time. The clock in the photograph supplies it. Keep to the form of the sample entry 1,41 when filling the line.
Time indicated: 13,59
